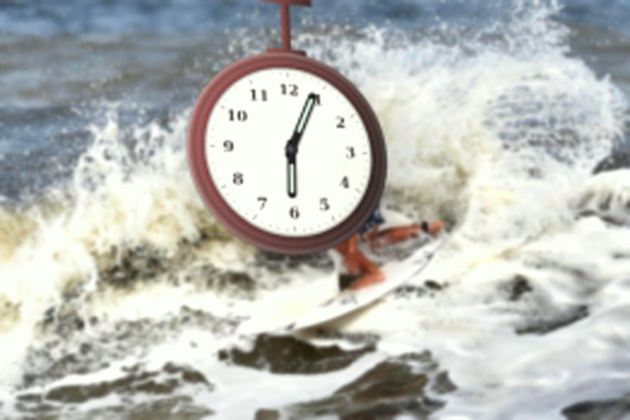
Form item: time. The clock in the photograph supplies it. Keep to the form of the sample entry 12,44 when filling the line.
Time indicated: 6,04
